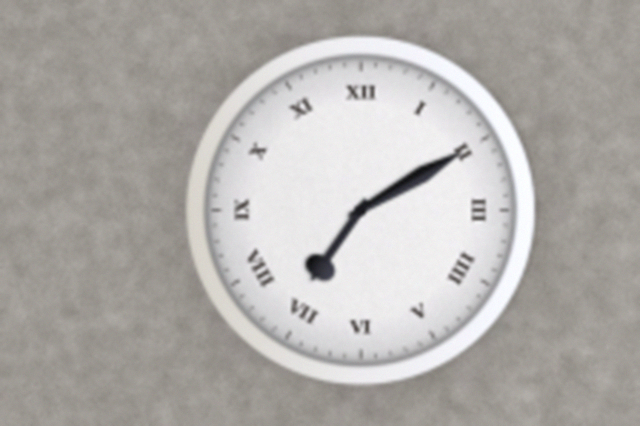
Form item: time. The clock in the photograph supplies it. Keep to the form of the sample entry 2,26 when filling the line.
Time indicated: 7,10
